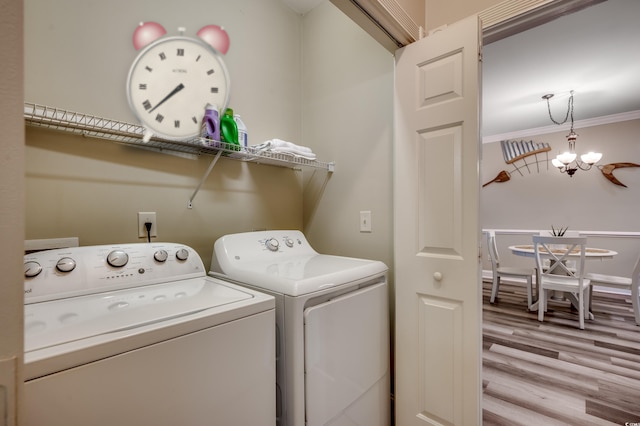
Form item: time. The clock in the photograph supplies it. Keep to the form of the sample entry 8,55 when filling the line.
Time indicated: 7,38
